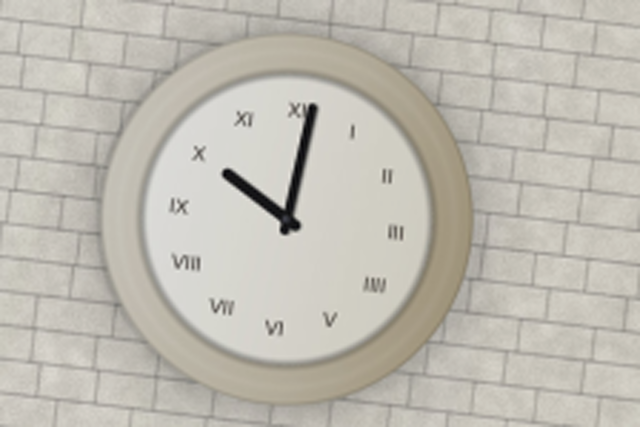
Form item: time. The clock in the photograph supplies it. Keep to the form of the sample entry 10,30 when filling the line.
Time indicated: 10,01
